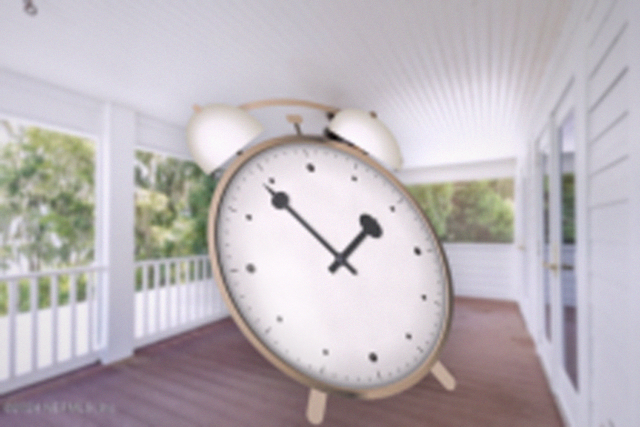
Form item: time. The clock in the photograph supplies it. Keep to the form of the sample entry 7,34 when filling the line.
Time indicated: 1,54
